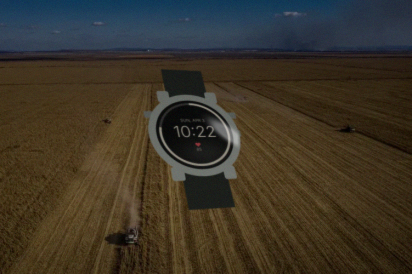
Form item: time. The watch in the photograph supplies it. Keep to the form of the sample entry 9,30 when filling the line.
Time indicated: 10,22
